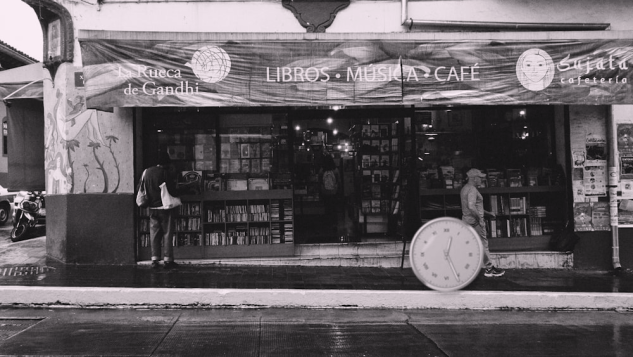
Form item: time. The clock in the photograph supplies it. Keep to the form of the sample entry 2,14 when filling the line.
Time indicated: 12,26
